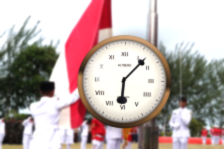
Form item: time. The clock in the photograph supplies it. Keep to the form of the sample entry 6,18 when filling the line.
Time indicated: 6,07
